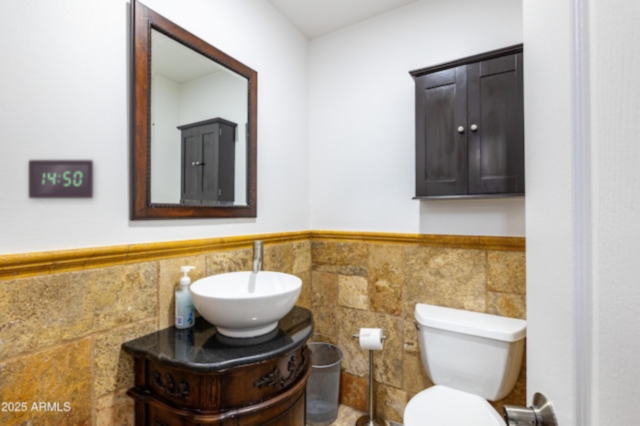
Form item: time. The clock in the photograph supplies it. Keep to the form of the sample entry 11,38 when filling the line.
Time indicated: 14,50
